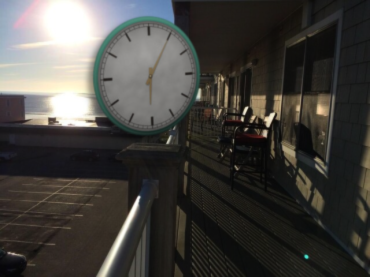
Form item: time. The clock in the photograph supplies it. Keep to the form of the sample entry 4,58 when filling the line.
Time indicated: 6,05
